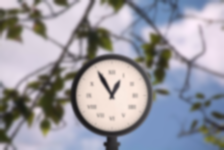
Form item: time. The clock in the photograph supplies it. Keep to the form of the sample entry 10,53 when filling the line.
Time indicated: 12,55
